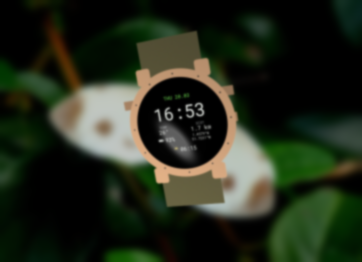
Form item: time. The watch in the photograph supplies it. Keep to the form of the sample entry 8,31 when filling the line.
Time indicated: 16,53
